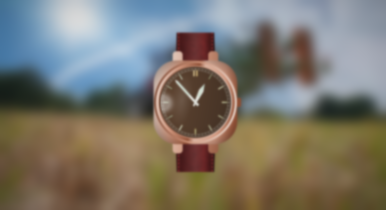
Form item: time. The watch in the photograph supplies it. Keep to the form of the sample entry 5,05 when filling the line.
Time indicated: 12,53
